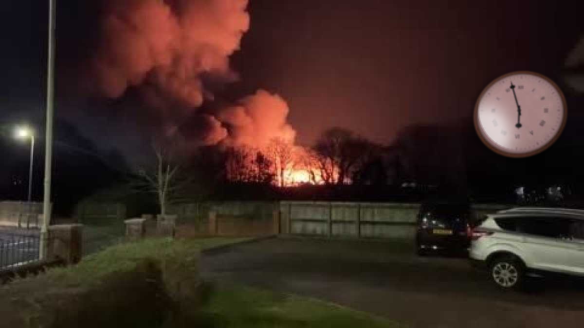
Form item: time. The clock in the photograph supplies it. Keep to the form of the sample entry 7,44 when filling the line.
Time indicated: 5,57
